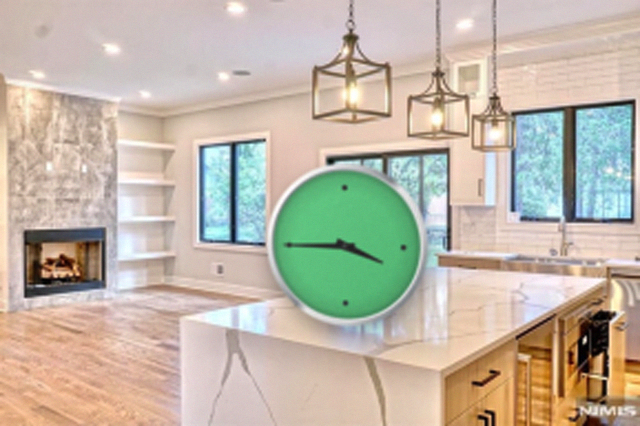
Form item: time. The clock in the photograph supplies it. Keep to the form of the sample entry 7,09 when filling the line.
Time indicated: 3,45
